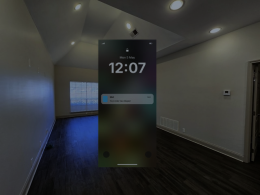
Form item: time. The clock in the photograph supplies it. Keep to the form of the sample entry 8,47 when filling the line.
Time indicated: 12,07
